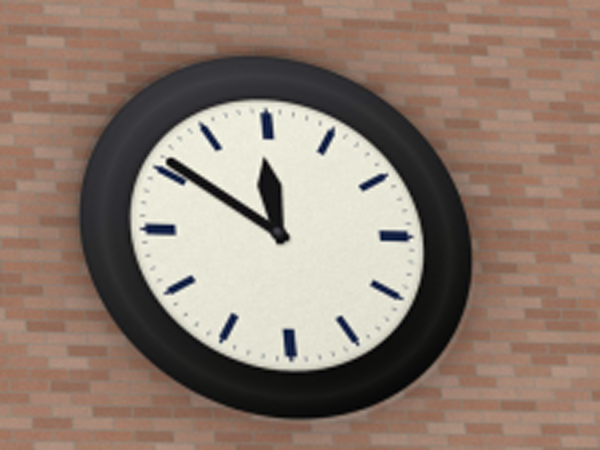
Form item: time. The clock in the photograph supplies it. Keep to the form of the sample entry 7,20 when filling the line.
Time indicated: 11,51
